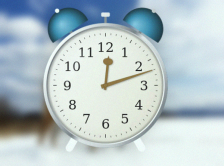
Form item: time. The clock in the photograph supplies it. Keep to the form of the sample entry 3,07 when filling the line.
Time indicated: 12,12
